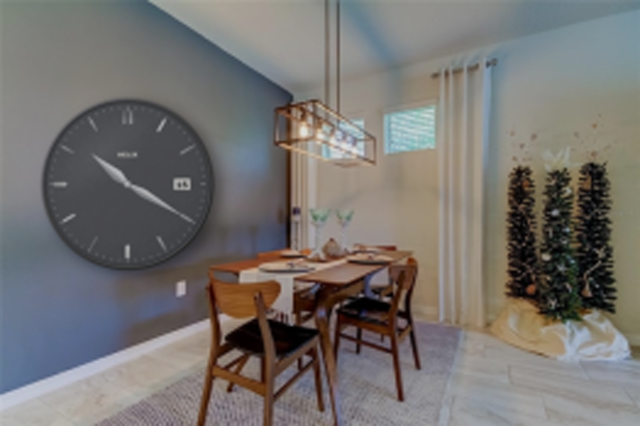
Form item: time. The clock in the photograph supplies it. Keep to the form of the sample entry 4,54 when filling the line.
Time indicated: 10,20
